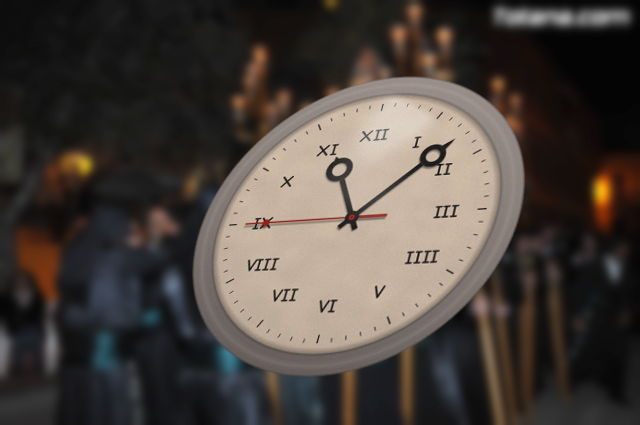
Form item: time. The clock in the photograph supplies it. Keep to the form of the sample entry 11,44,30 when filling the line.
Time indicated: 11,07,45
